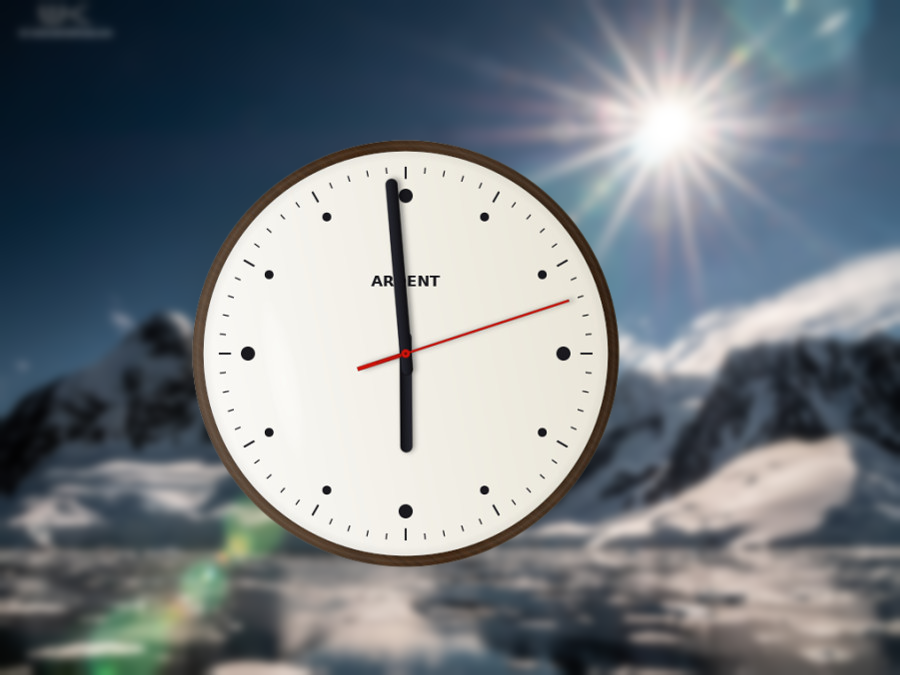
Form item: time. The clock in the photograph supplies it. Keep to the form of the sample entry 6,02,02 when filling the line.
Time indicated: 5,59,12
